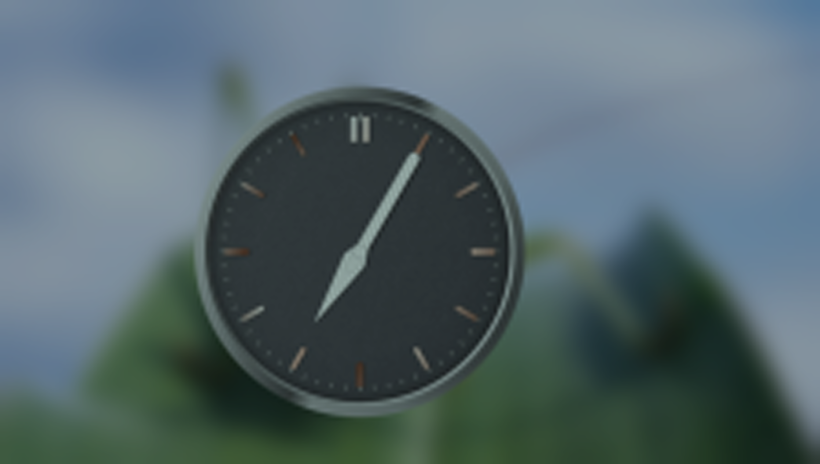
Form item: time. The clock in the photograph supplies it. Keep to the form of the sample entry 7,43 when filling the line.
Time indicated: 7,05
